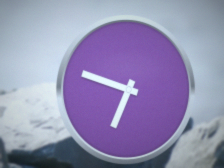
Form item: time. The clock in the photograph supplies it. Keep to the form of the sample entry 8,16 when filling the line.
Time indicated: 6,48
